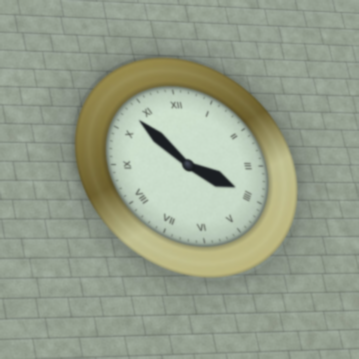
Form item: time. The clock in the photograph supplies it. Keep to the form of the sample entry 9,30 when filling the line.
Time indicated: 3,53
